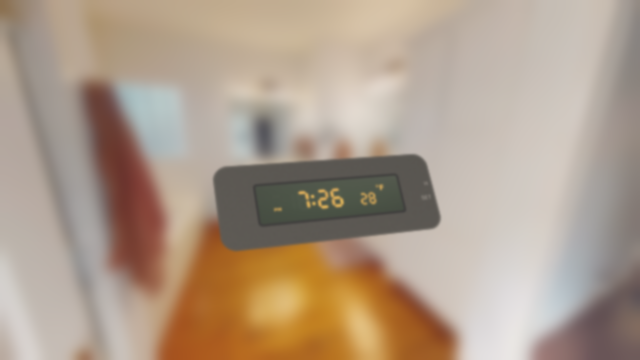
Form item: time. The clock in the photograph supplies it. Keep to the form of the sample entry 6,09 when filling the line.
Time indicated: 7,26
